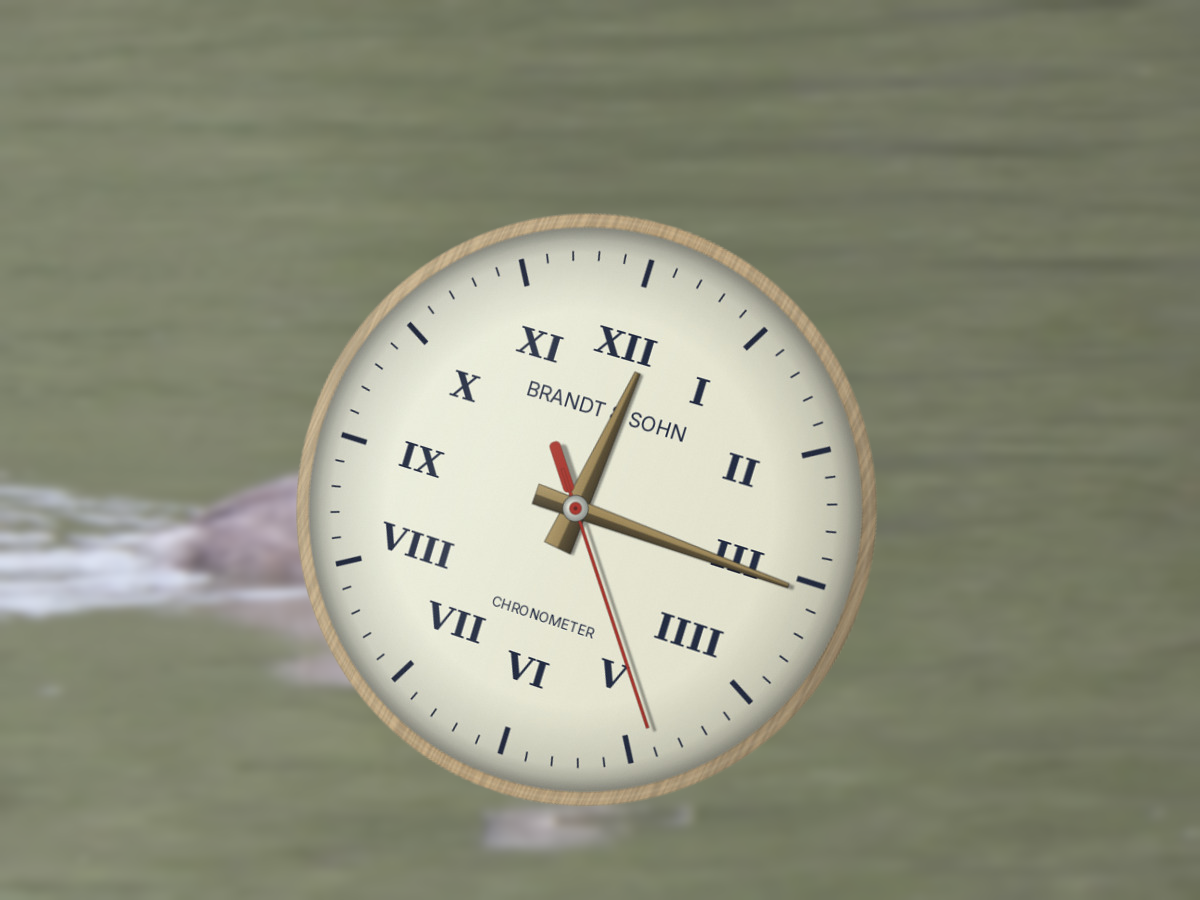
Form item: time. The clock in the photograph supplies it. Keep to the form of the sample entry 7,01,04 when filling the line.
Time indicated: 12,15,24
